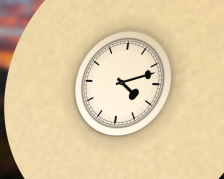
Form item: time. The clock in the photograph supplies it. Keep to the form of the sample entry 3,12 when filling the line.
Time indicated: 4,12
